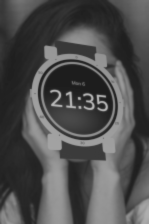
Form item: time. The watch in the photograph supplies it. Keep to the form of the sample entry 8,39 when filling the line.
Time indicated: 21,35
